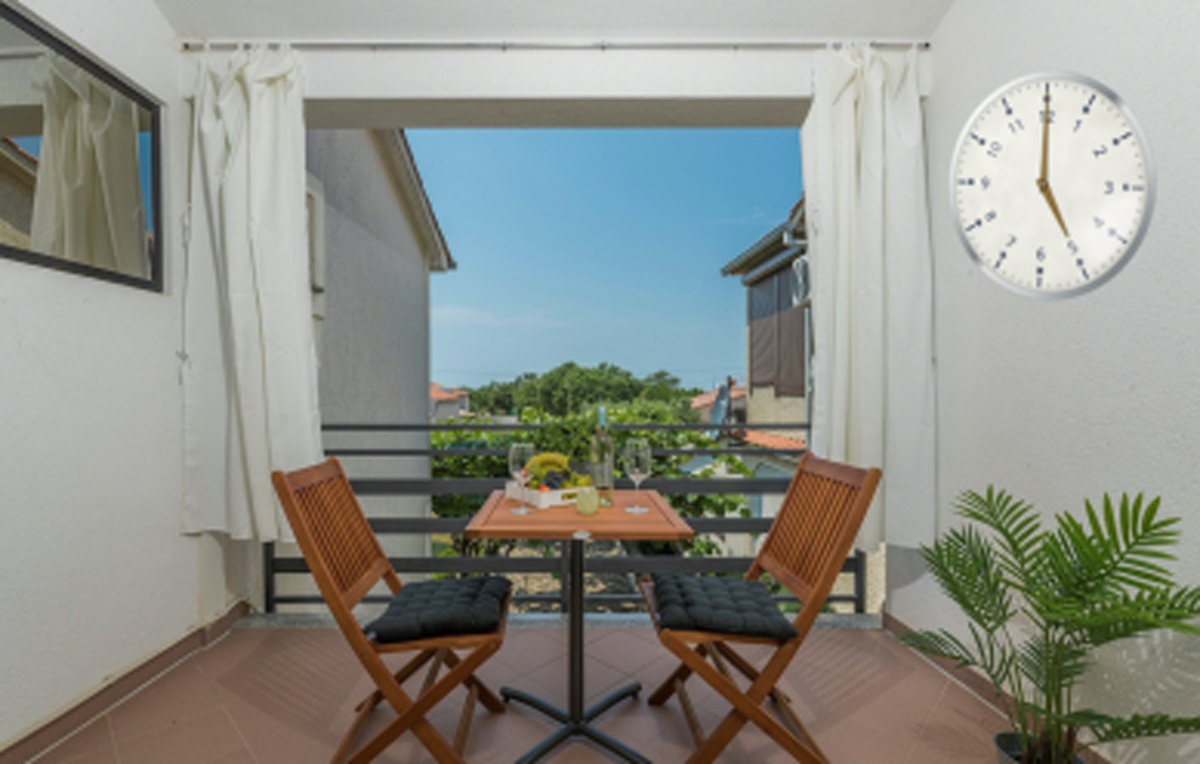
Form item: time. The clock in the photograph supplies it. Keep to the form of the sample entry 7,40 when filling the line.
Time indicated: 5,00
